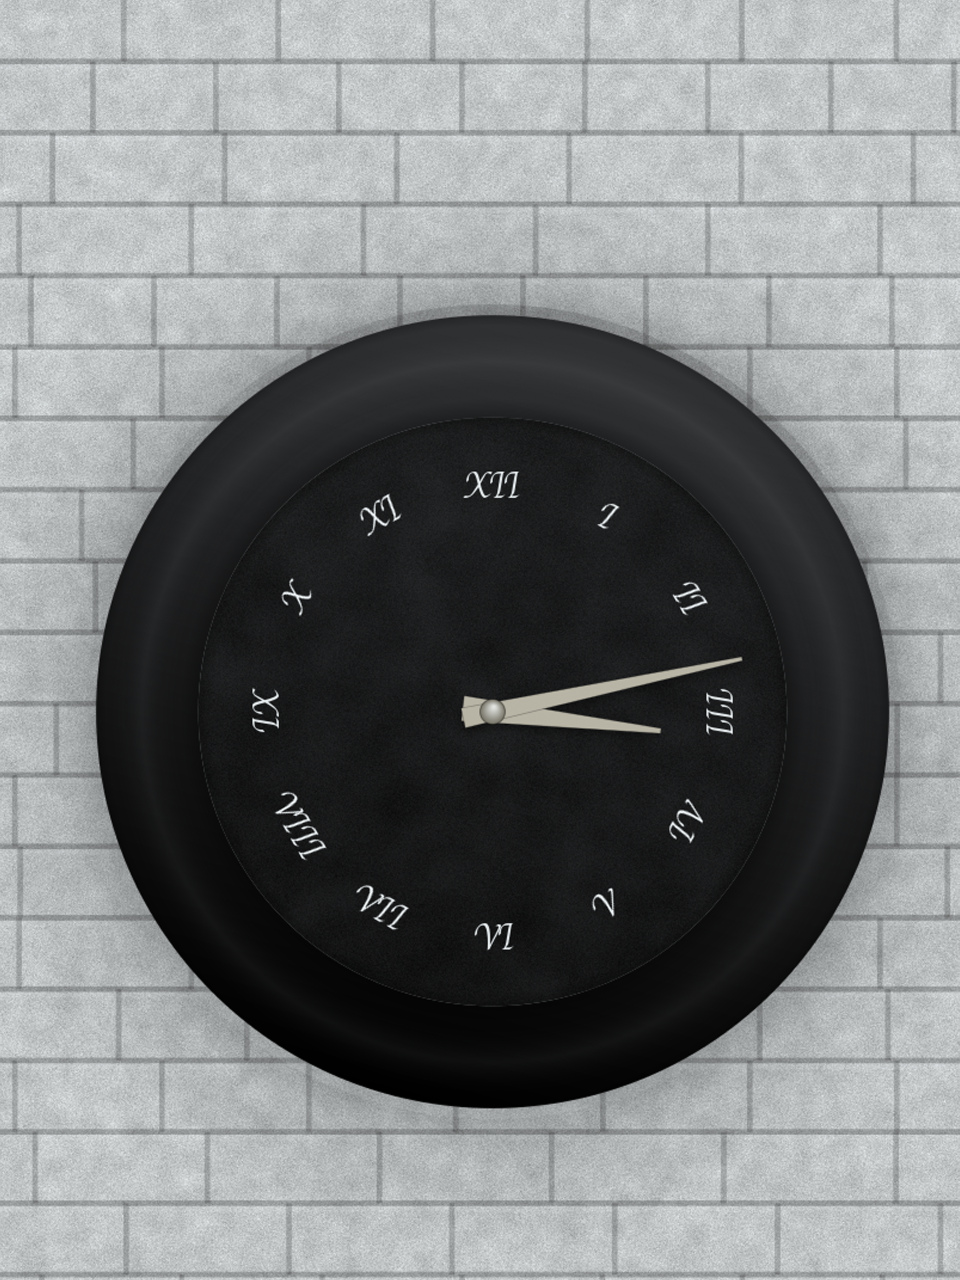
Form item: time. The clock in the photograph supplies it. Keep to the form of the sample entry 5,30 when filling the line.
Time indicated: 3,13
